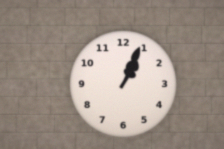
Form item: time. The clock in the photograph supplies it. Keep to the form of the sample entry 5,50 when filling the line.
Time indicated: 1,04
